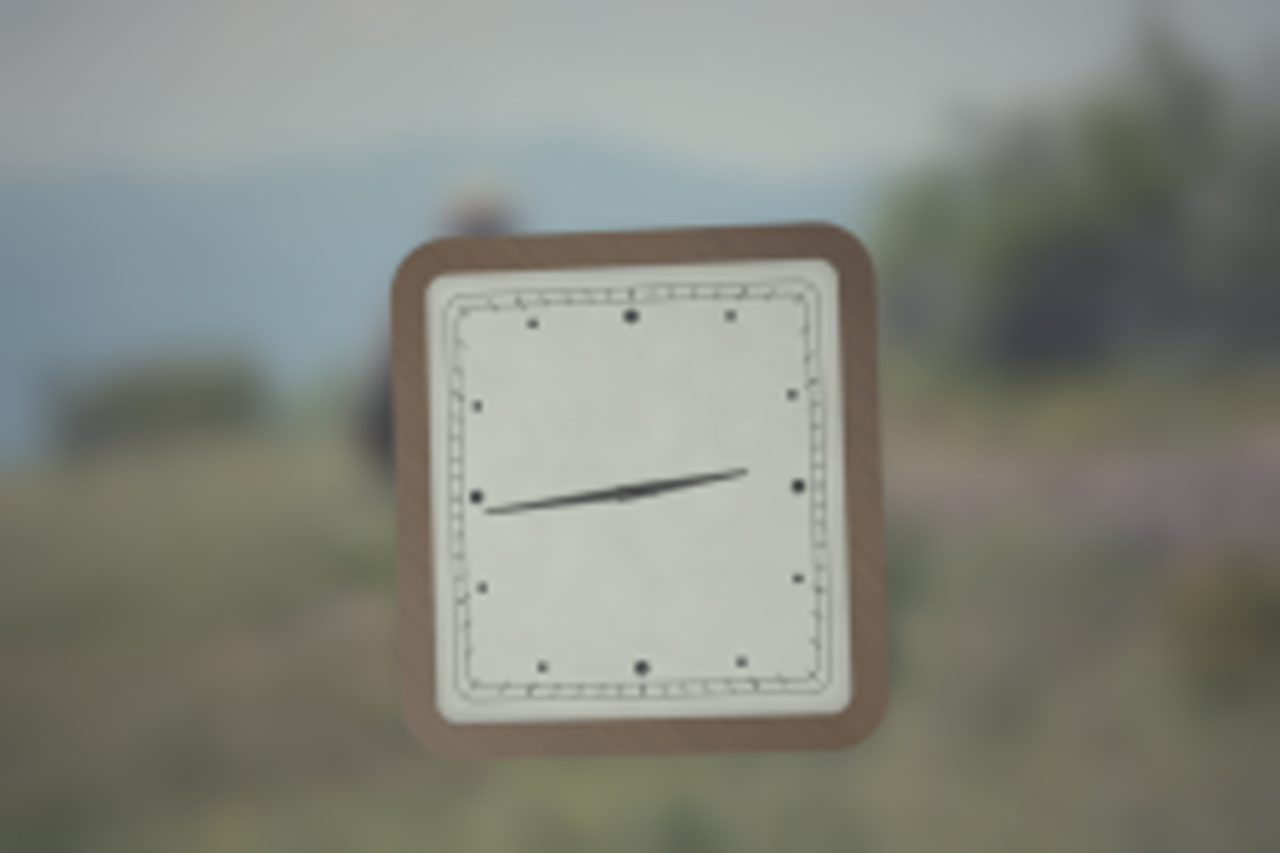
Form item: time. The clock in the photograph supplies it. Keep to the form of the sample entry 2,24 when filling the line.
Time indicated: 2,44
